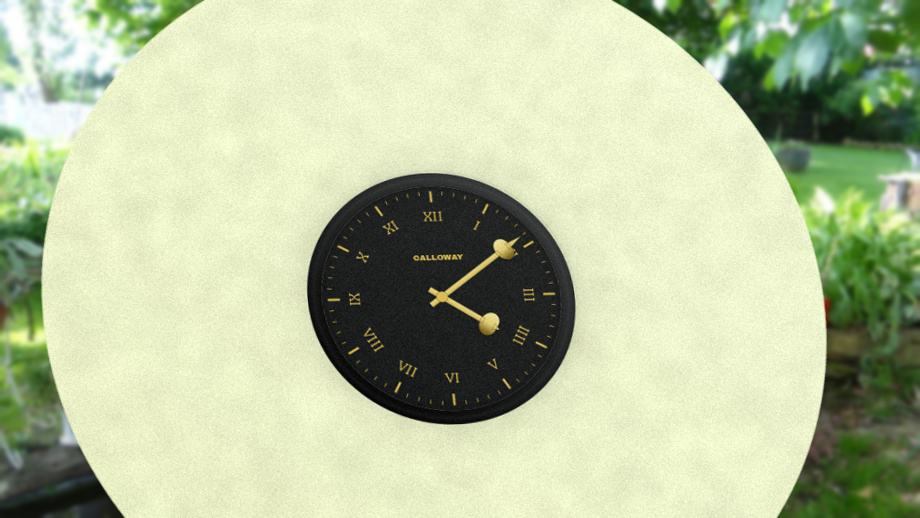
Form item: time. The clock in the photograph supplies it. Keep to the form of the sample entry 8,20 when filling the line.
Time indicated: 4,09
